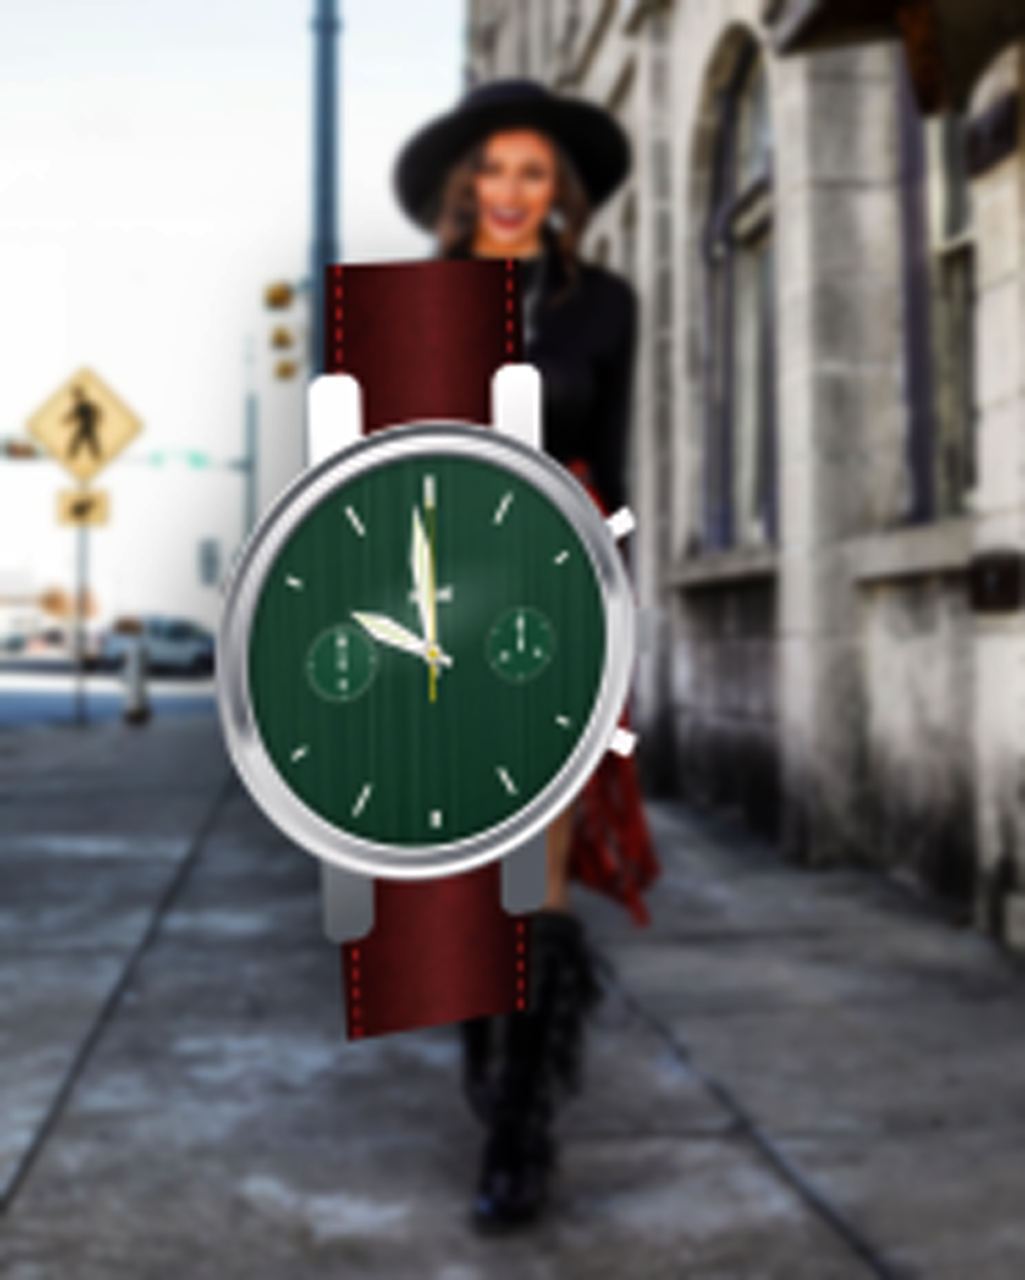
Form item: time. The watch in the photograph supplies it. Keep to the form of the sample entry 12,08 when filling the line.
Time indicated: 9,59
